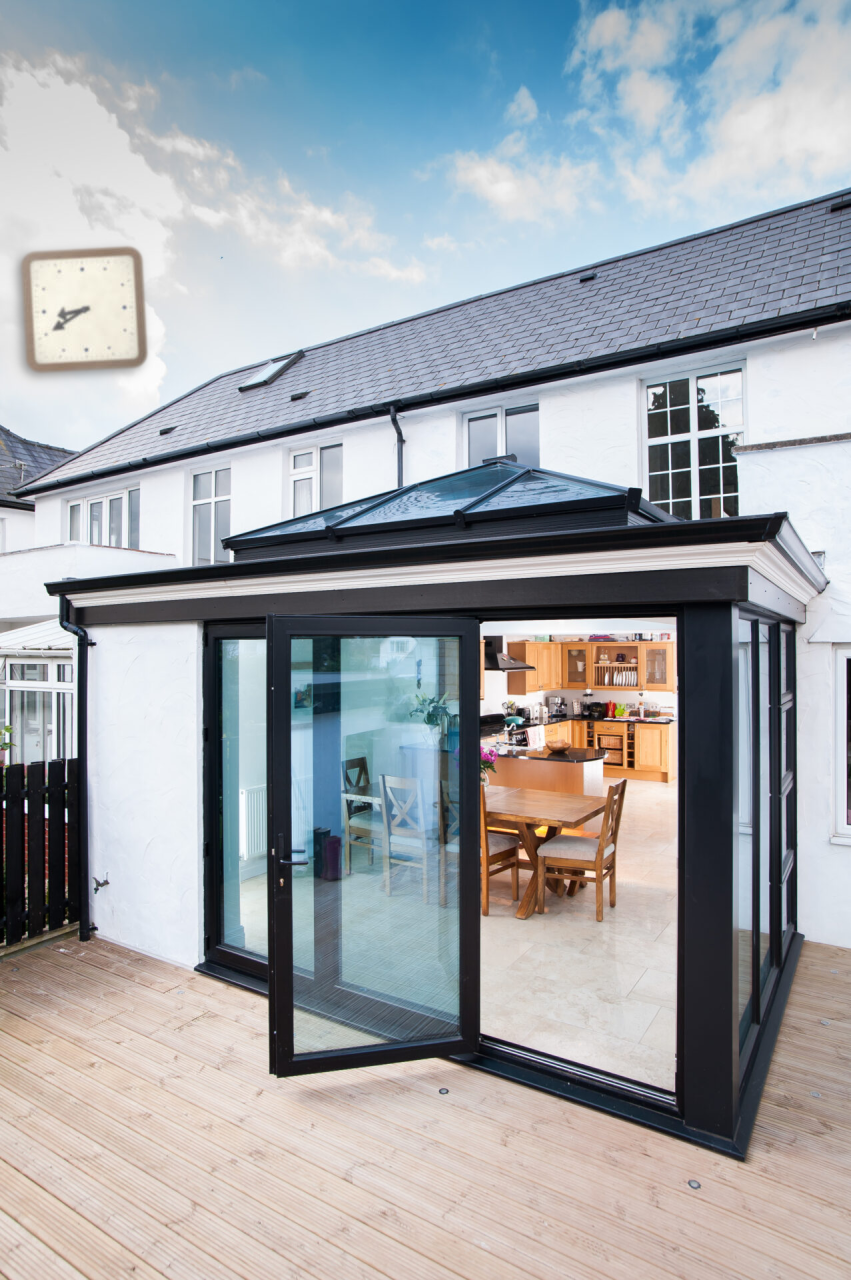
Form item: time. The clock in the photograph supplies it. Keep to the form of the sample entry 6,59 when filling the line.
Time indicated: 8,40
